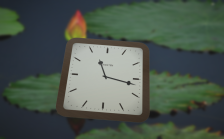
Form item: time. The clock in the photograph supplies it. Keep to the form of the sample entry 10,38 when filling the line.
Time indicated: 11,17
